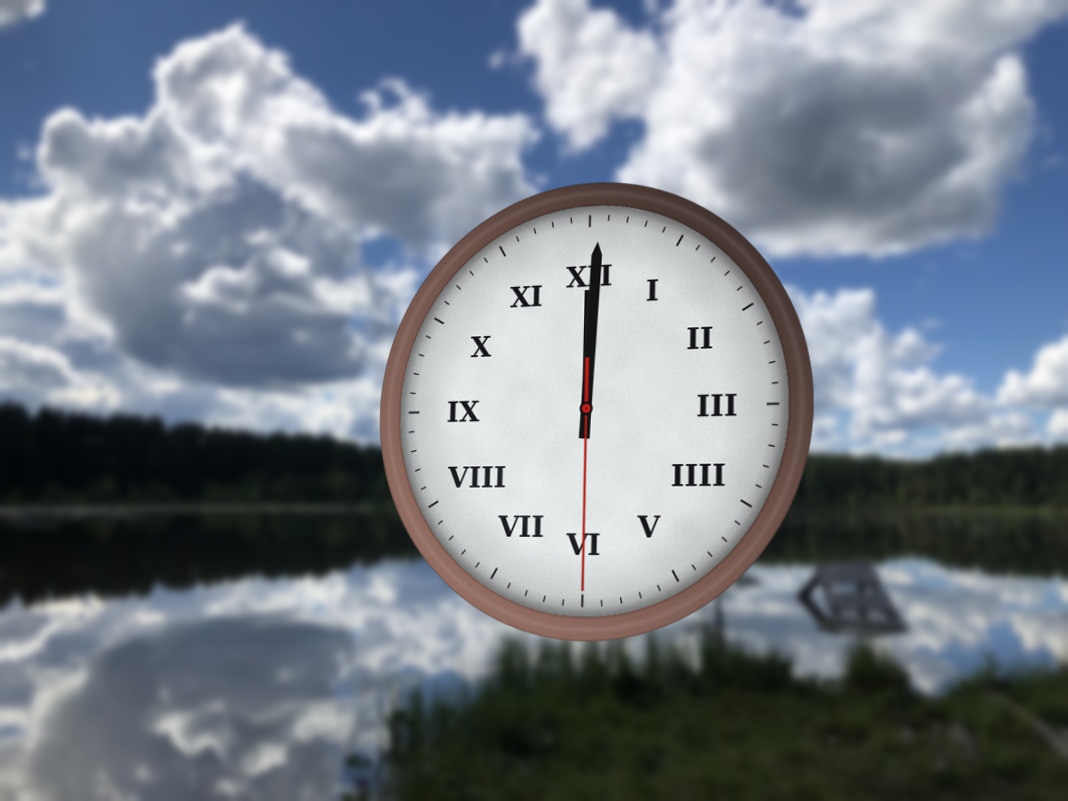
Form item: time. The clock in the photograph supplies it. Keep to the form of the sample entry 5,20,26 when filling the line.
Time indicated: 12,00,30
